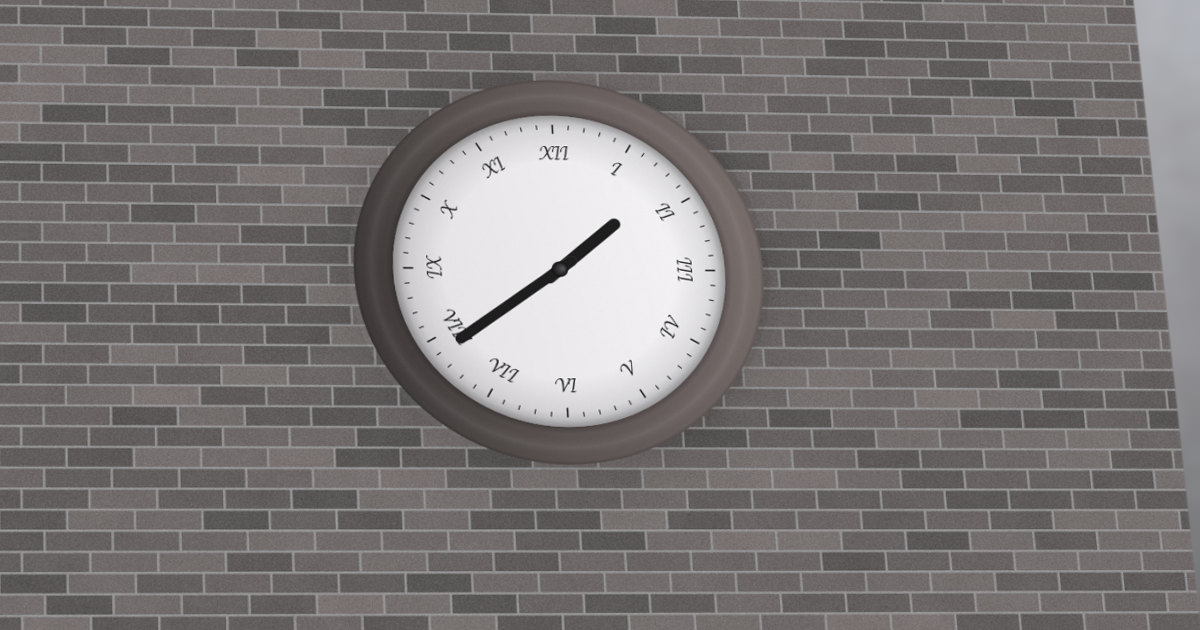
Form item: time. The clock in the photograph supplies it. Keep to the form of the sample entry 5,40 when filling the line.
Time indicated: 1,39
